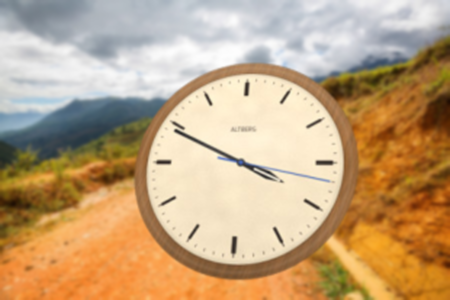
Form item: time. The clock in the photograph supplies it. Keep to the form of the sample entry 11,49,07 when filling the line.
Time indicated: 3,49,17
